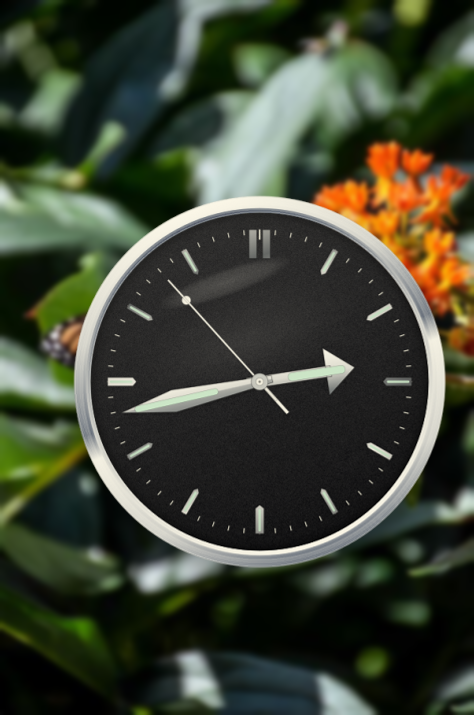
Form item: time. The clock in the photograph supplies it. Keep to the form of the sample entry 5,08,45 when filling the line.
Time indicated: 2,42,53
